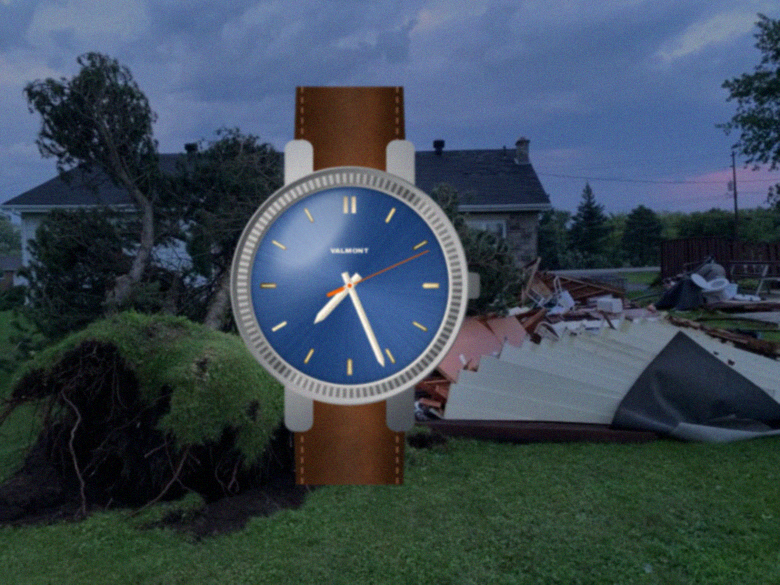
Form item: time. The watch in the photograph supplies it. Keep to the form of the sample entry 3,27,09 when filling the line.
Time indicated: 7,26,11
